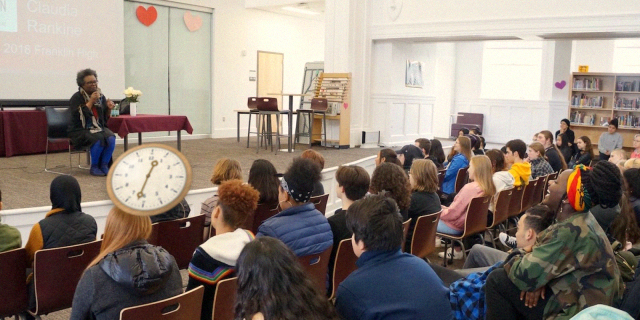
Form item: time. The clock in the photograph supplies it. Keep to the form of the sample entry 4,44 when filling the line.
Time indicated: 12,32
